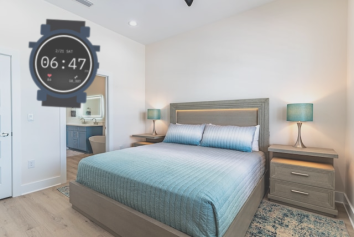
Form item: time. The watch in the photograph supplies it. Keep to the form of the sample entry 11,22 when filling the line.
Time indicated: 6,47
